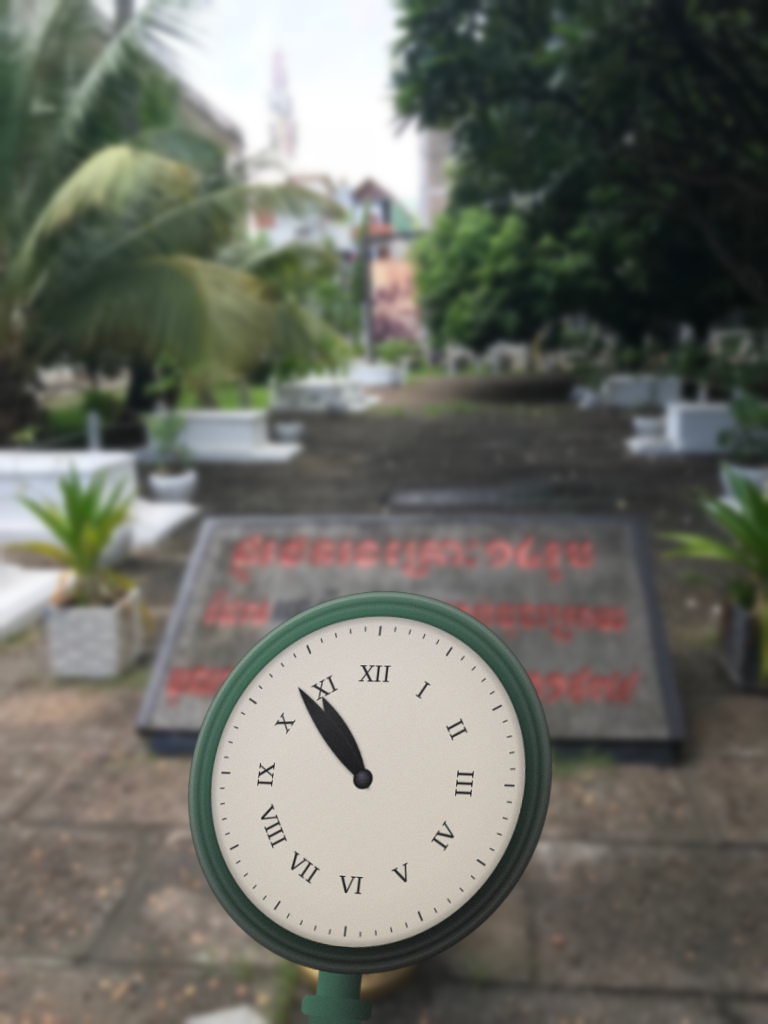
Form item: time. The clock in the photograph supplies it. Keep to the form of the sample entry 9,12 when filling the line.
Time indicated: 10,53
